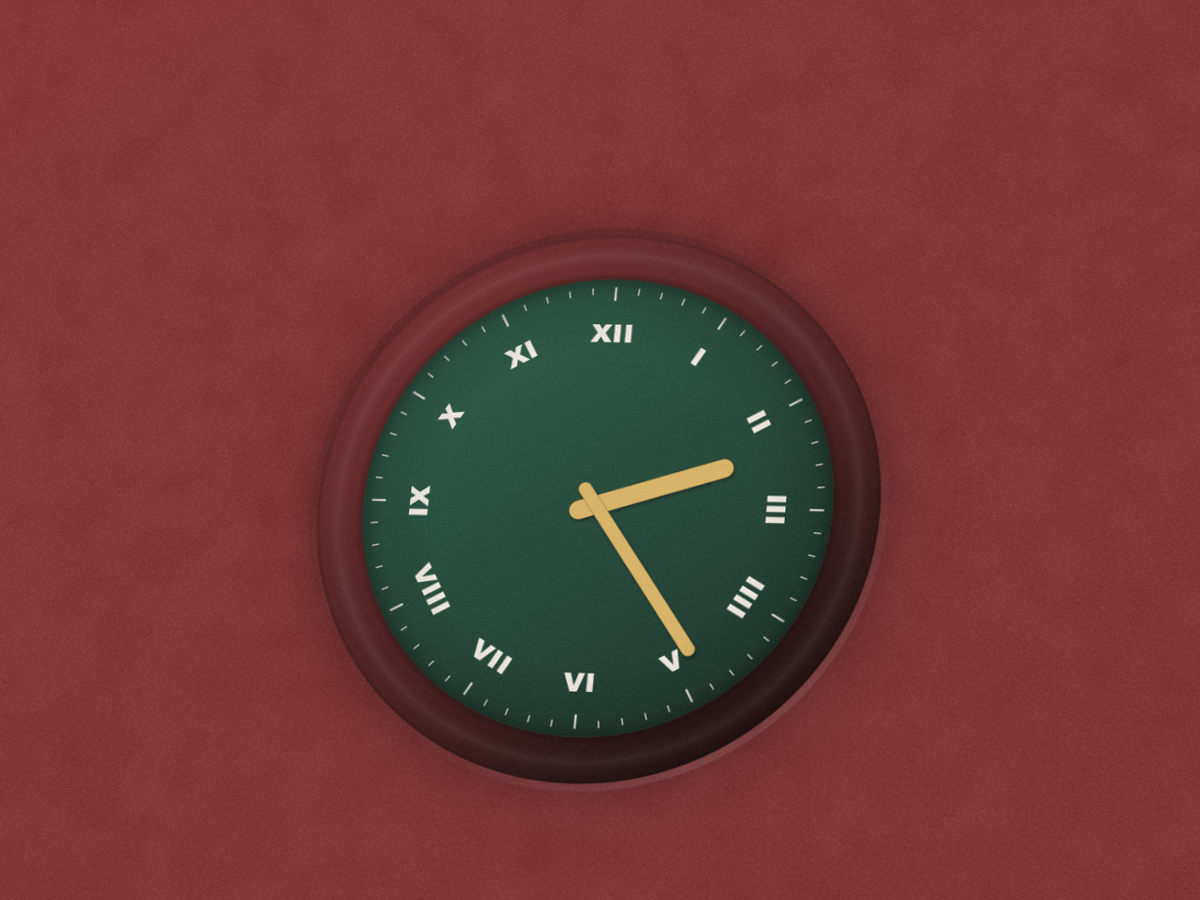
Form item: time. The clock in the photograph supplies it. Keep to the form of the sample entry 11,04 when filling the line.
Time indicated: 2,24
